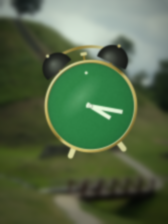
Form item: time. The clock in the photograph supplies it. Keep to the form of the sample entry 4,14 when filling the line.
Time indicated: 4,18
